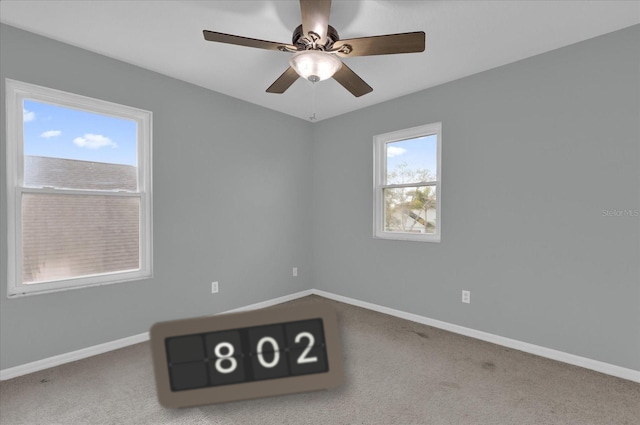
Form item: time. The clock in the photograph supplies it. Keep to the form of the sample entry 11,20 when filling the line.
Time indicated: 8,02
